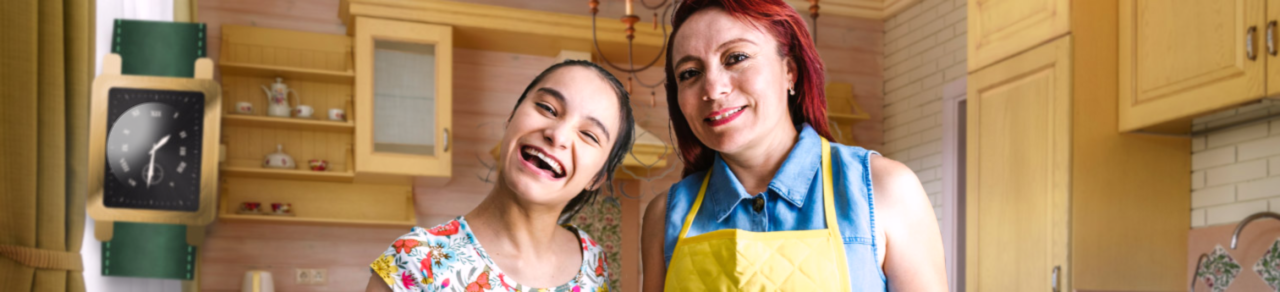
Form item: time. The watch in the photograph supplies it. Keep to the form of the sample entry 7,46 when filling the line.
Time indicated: 1,31
